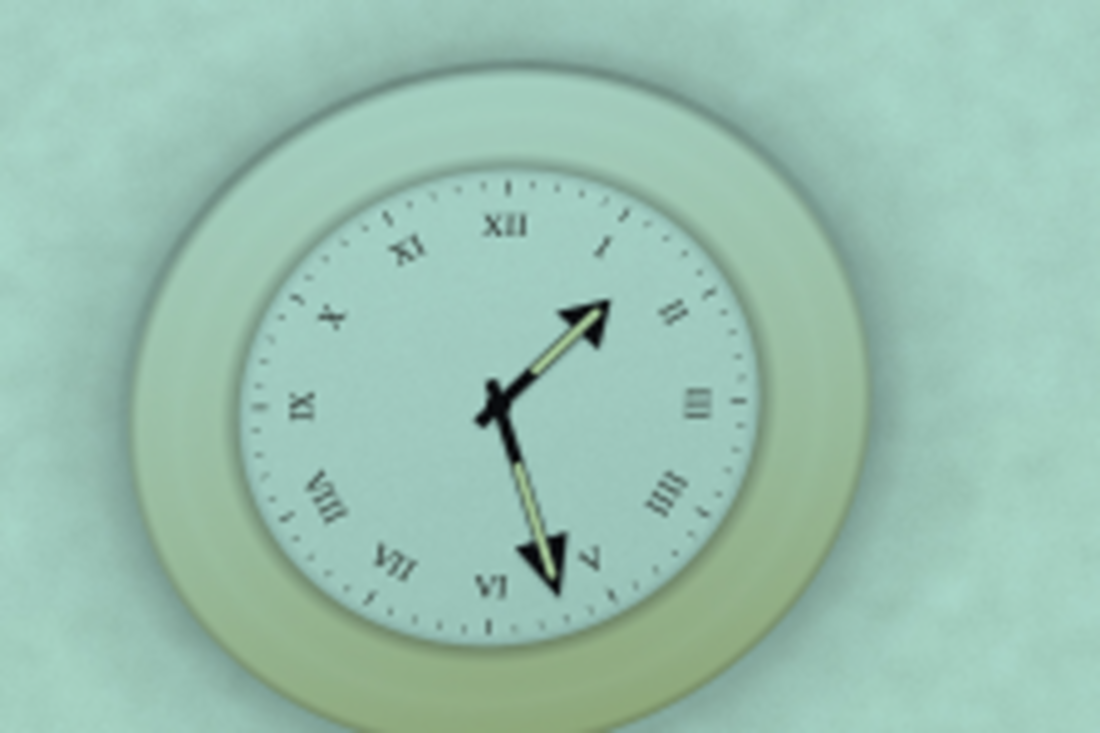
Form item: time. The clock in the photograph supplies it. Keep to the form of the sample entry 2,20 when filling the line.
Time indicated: 1,27
